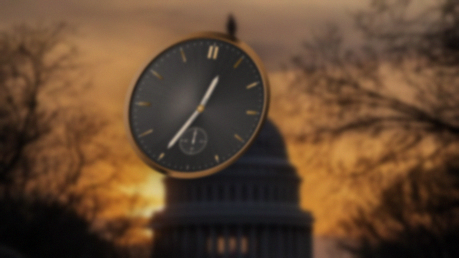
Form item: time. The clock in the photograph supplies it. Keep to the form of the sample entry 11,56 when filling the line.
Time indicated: 12,35
